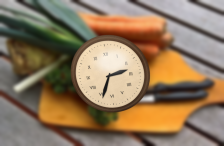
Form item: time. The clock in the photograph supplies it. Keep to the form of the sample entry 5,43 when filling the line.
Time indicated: 2,34
